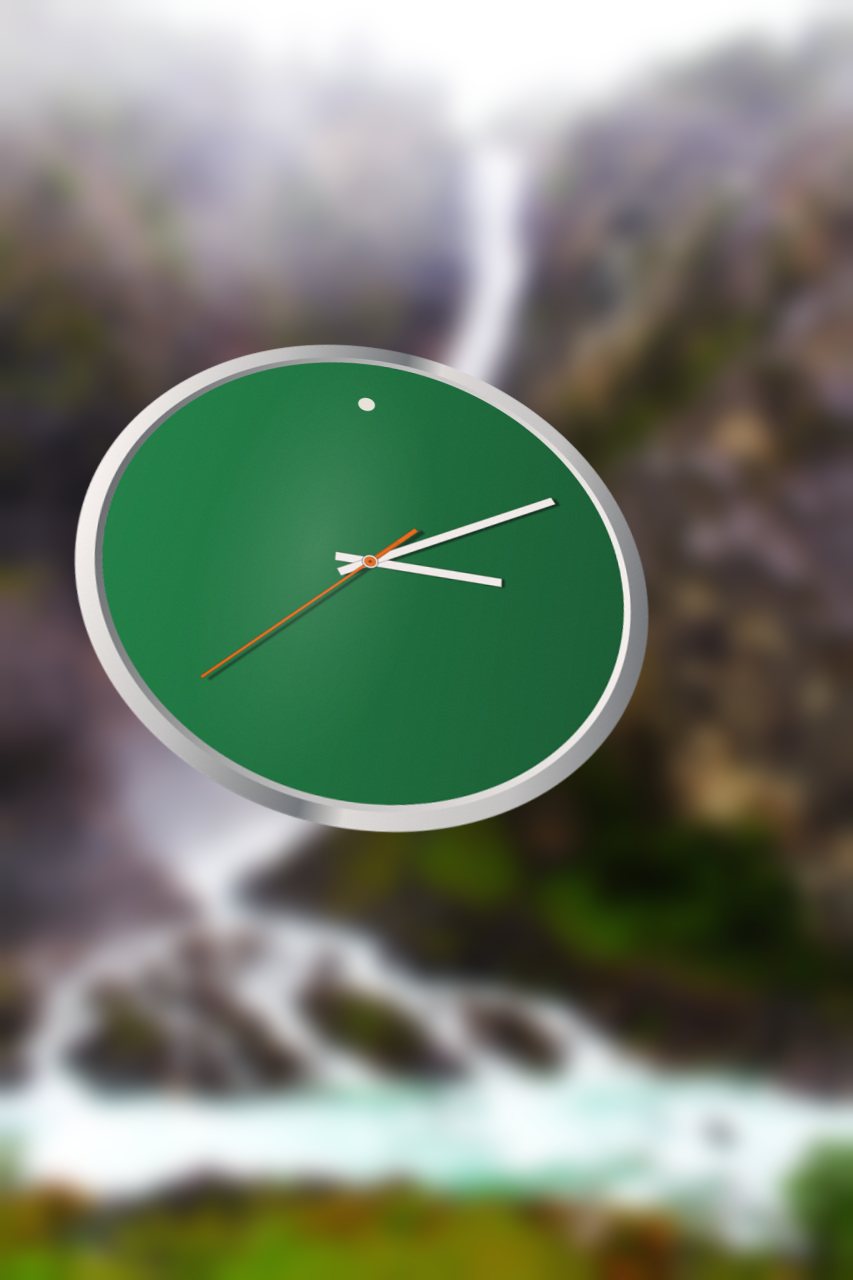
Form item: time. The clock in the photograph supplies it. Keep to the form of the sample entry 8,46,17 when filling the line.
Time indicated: 3,10,38
